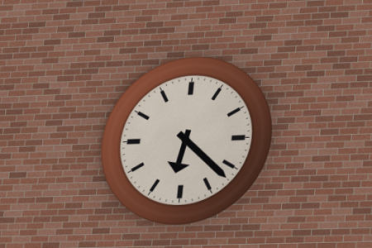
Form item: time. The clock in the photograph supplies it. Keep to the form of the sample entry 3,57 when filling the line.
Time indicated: 6,22
